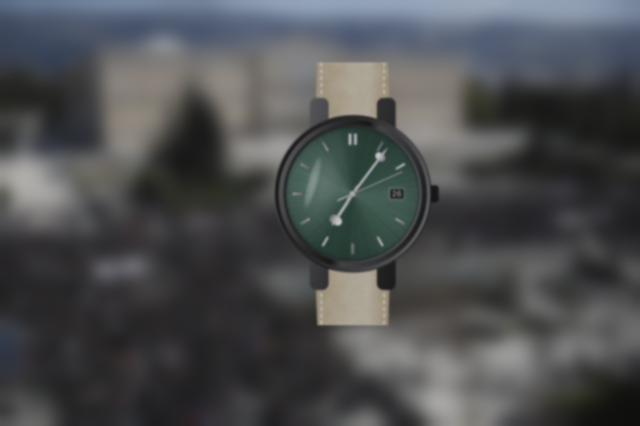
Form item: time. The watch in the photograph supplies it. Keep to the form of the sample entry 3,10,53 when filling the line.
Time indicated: 7,06,11
